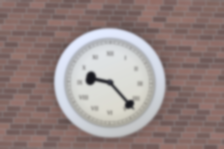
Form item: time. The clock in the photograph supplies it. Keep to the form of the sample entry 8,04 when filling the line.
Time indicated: 9,23
